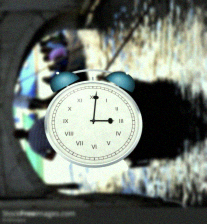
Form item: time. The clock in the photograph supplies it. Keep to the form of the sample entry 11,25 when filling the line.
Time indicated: 3,01
